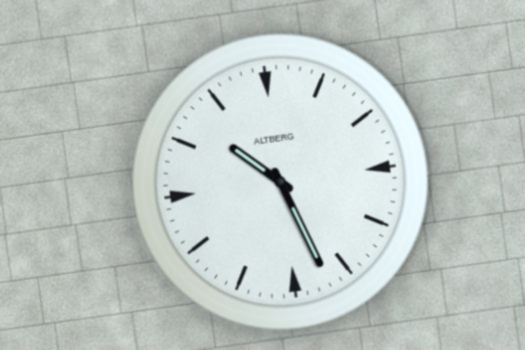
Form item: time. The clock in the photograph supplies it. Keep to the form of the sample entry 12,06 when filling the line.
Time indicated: 10,27
